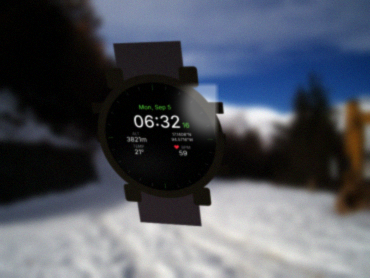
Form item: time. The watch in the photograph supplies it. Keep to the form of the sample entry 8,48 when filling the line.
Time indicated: 6,32
